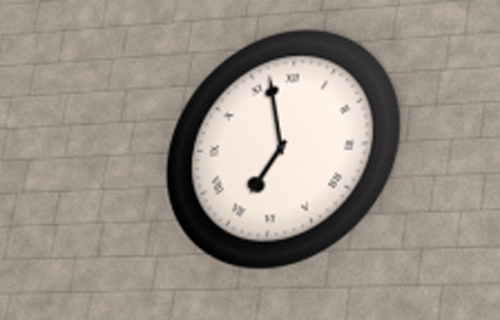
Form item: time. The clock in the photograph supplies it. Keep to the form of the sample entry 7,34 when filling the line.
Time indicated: 6,57
